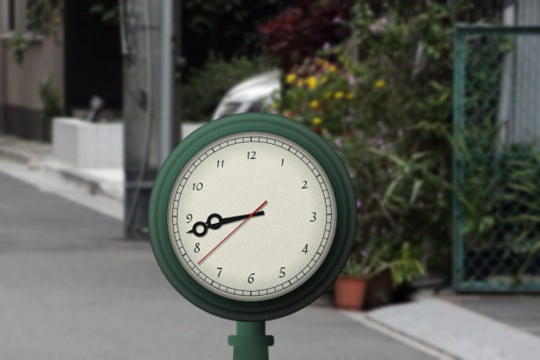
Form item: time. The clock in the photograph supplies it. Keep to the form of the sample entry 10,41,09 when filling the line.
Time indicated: 8,42,38
